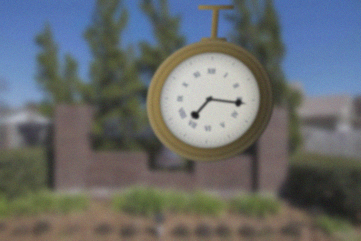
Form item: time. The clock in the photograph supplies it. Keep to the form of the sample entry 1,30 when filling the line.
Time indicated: 7,16
